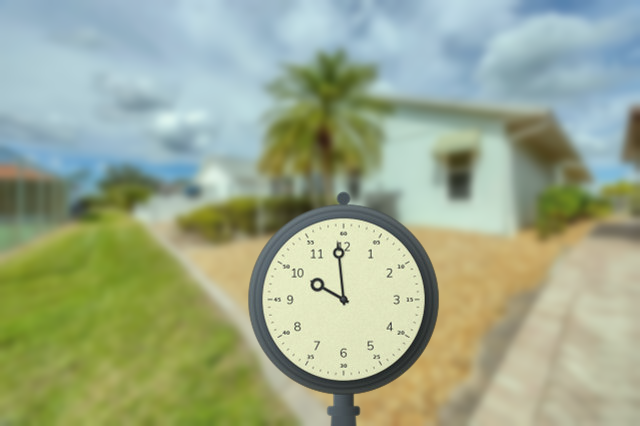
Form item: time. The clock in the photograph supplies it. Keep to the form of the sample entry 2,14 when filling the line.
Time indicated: 9,59
